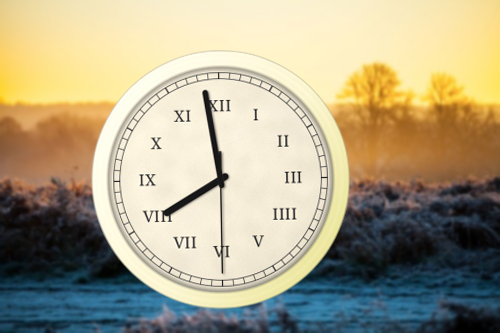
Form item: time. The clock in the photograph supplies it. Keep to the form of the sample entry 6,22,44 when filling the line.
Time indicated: 7,58,30
